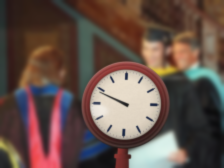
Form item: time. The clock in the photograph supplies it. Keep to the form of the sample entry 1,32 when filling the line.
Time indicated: 9,49
